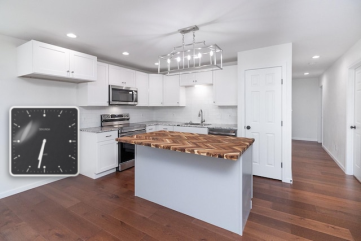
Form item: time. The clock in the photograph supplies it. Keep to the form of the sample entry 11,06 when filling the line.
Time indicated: 6,32
